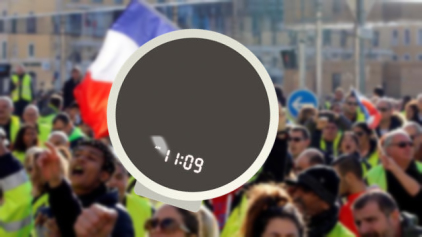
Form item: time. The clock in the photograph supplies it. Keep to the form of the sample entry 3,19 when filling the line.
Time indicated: 11,09
